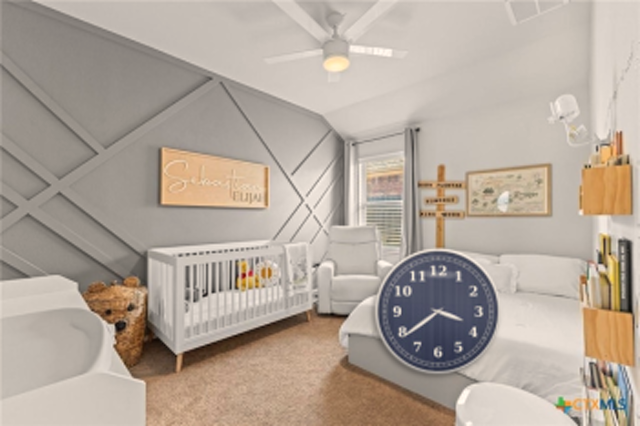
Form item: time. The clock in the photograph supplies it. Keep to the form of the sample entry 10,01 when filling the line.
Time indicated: 3,39
